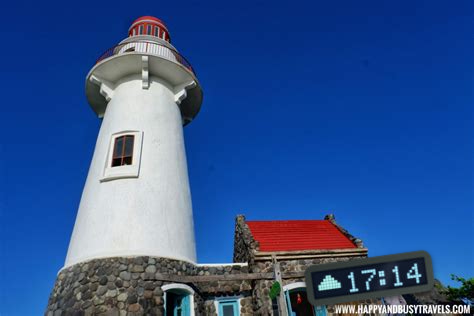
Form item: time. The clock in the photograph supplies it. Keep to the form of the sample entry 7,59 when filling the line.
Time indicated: 17,14
